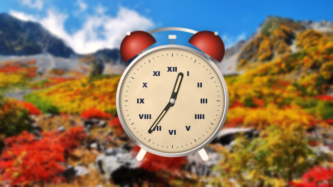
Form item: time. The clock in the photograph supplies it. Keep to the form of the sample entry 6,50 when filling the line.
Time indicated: 12,36
